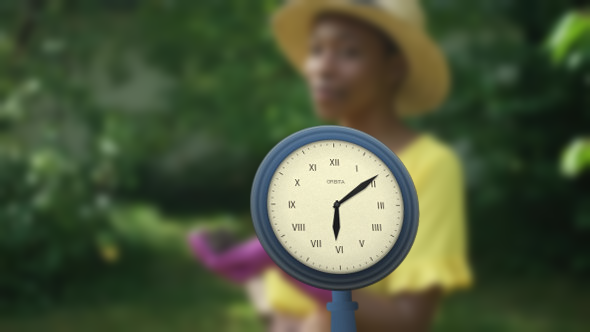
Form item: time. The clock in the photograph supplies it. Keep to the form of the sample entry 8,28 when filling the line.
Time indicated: 6,09
